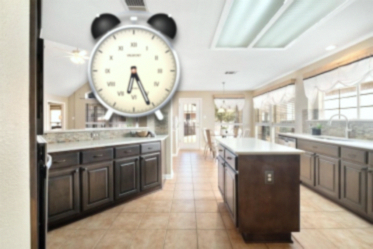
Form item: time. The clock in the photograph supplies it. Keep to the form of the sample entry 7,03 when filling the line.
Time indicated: 6,26
